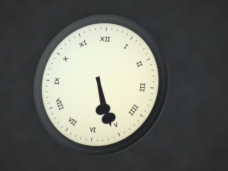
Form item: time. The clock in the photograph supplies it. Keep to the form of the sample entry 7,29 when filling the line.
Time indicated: 5,26
